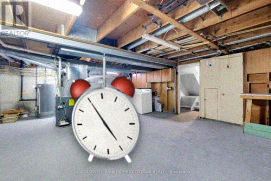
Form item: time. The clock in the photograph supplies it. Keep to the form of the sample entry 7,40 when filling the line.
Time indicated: 4,55
